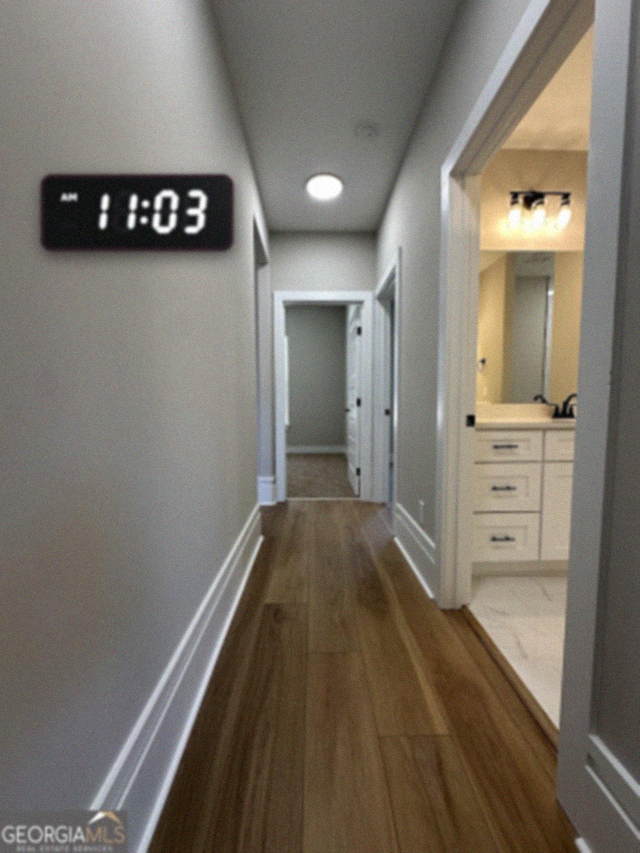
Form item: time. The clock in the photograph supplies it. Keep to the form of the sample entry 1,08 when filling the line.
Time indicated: 11,03
